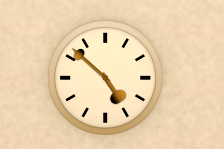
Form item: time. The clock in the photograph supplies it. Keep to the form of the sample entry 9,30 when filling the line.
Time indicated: 4,52
